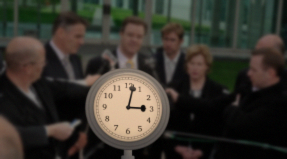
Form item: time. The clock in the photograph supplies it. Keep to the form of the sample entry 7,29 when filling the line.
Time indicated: 3,02
